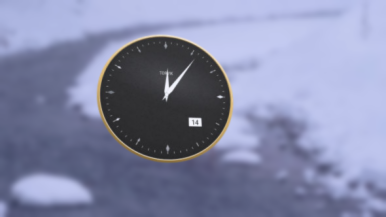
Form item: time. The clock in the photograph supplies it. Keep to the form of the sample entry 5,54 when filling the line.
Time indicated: 12,06
